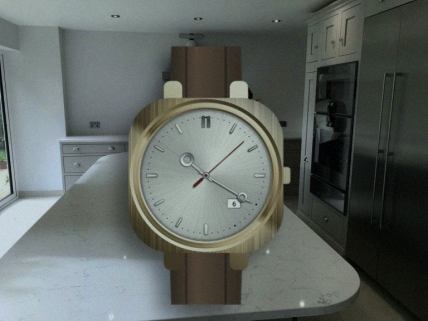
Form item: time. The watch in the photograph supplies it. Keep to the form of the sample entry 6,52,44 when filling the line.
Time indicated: 10,20,08
